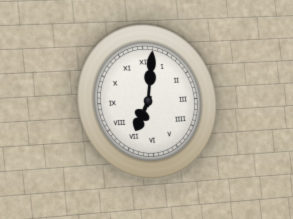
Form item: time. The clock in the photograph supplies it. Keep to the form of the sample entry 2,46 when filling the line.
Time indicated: 7,02
